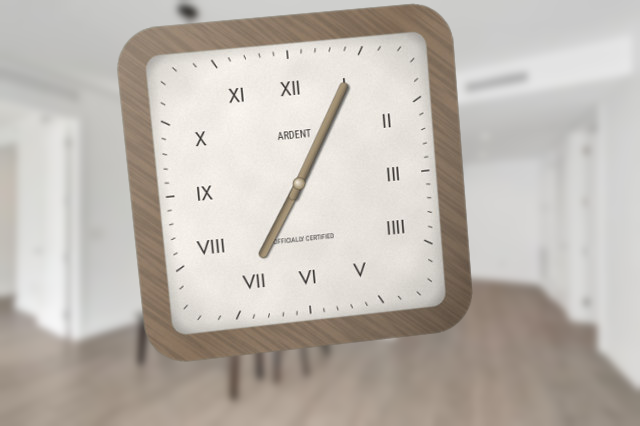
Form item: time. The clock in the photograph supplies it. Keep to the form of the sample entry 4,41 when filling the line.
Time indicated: 7,05
